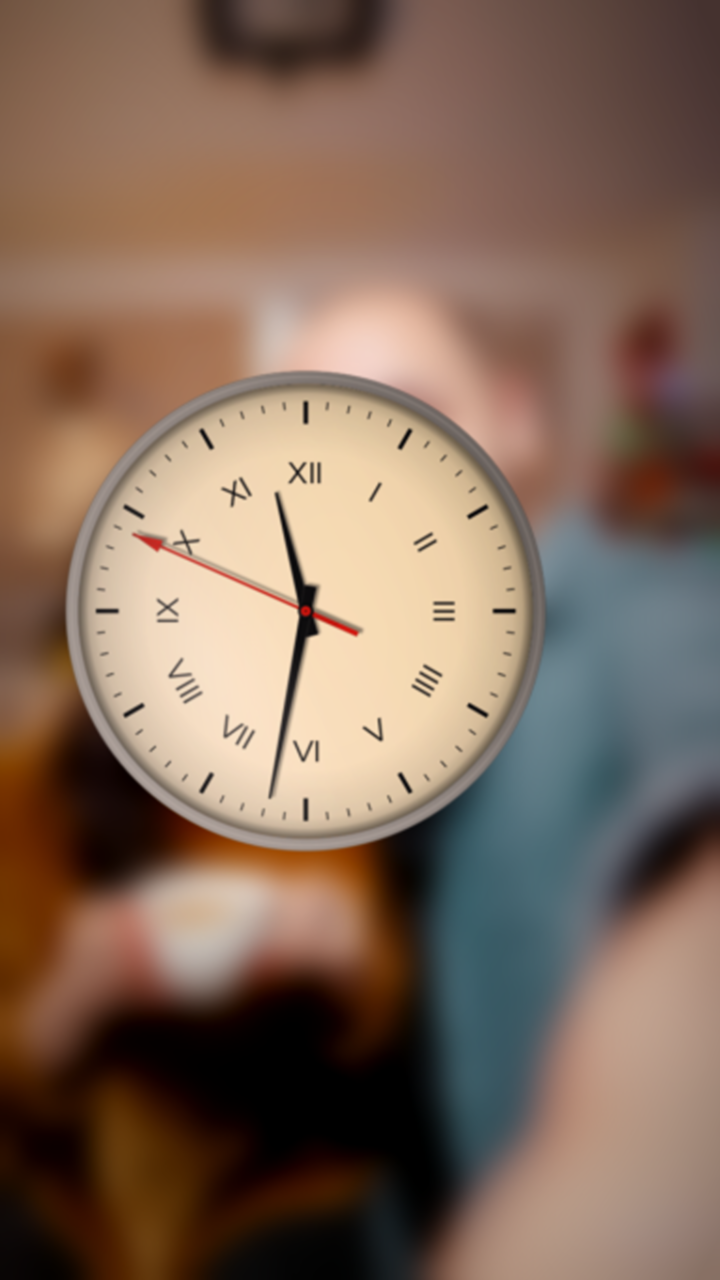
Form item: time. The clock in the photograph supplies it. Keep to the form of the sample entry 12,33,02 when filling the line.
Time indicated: 11,31,49
